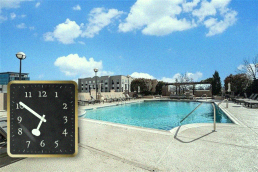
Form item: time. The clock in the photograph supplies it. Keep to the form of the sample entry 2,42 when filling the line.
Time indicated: 6,51
